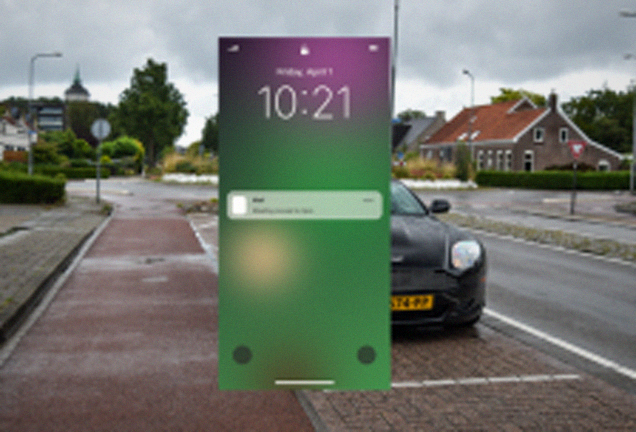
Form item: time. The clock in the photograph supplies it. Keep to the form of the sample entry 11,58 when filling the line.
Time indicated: 10,21
